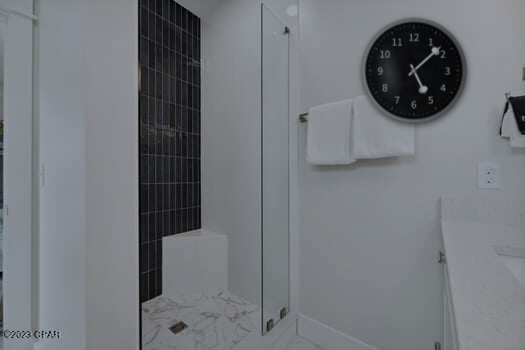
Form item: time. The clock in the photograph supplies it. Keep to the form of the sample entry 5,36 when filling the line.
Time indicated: 5,08
